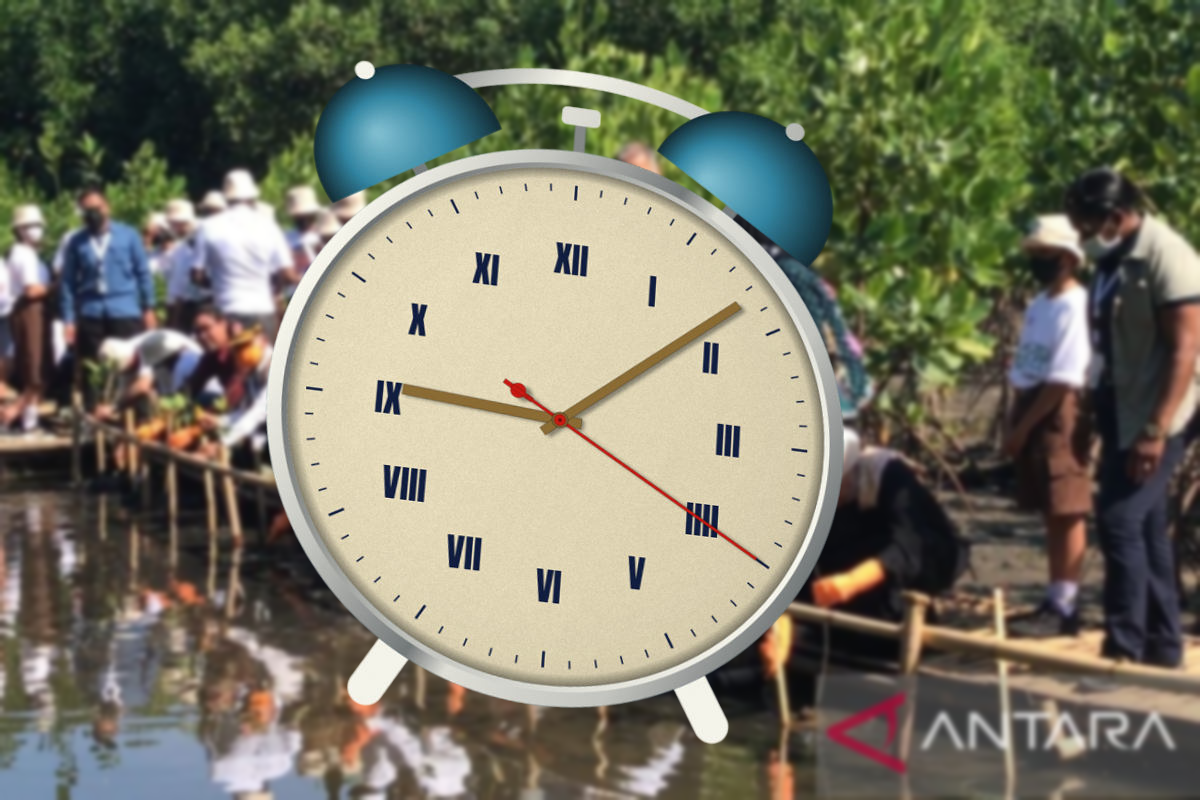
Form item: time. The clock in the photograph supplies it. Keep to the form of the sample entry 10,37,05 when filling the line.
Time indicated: 9,08,20
